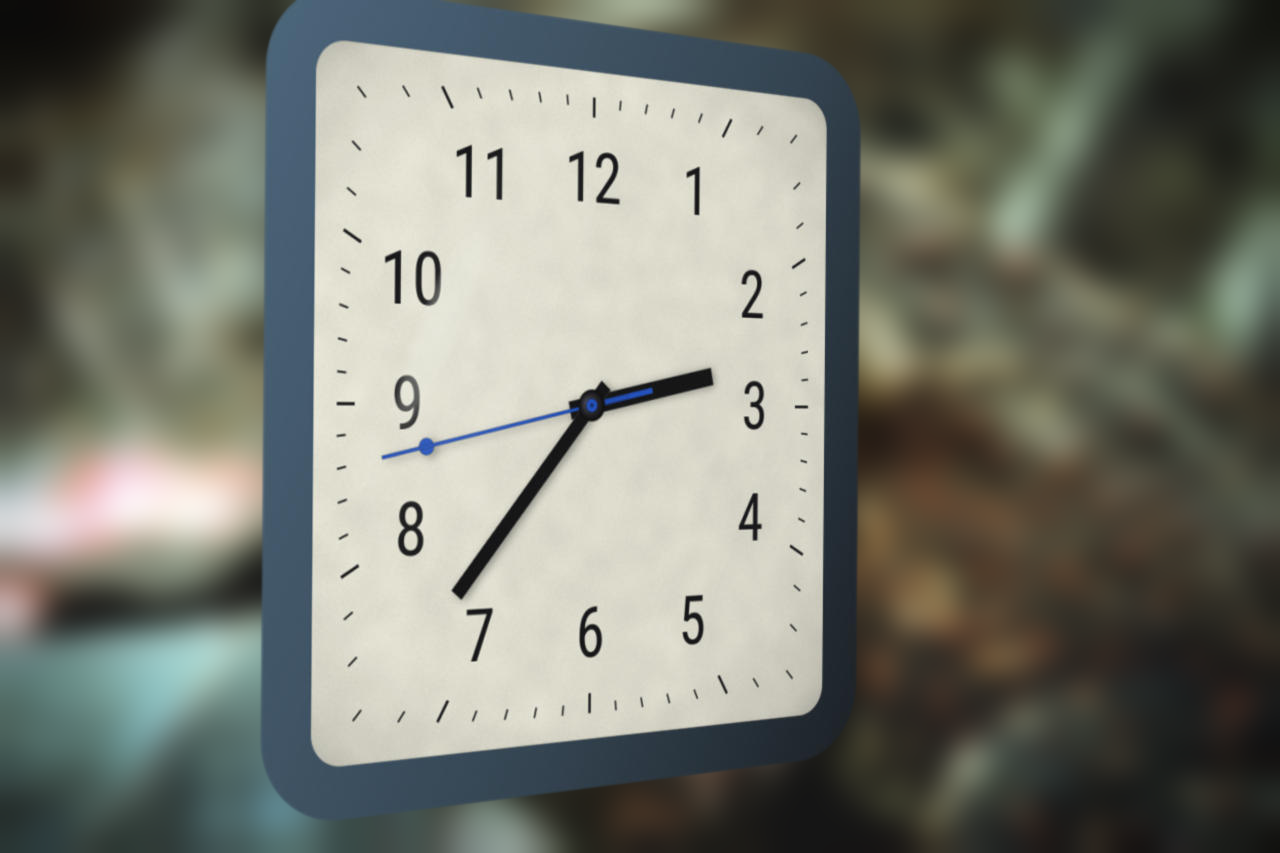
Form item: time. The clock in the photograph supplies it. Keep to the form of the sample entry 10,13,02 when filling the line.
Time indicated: 2,36,43
